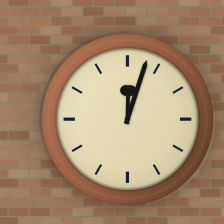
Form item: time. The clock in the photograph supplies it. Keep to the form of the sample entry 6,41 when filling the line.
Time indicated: 12,03
